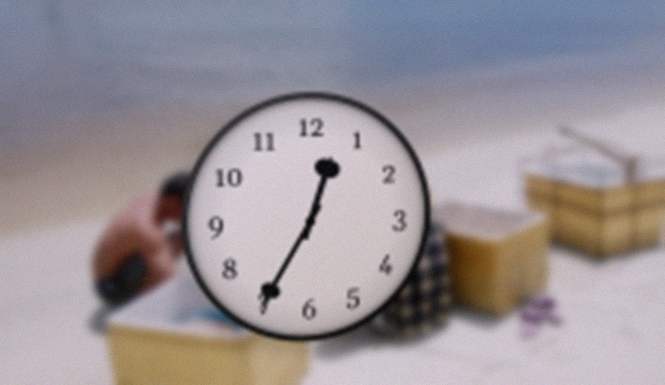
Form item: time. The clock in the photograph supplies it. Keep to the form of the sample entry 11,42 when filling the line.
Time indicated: 12,35
